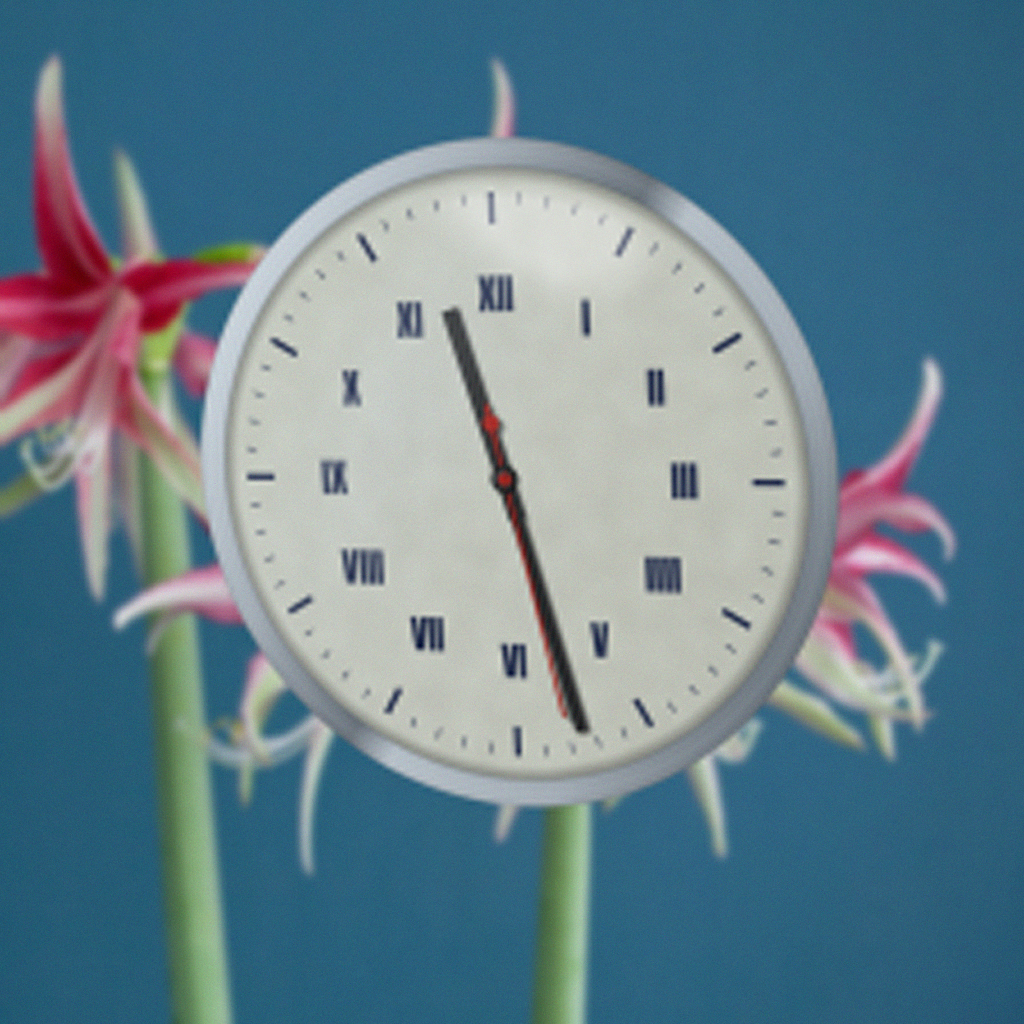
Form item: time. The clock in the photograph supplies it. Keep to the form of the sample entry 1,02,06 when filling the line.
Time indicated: 11,27,28
